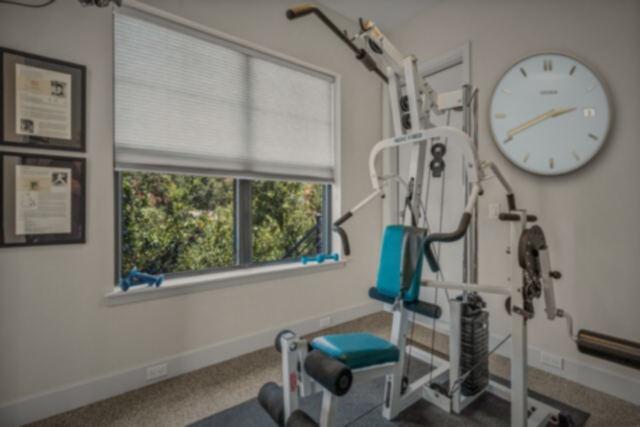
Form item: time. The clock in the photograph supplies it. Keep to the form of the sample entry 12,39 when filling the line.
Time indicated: 2,41
